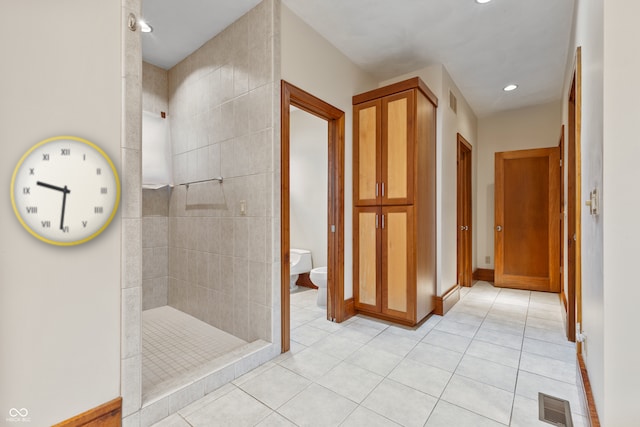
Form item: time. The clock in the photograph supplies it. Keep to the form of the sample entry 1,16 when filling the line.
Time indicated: 9,31
